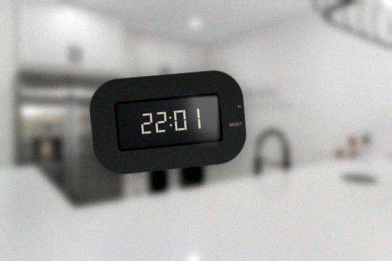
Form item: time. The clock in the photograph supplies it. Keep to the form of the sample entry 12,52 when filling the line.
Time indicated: 22,01
